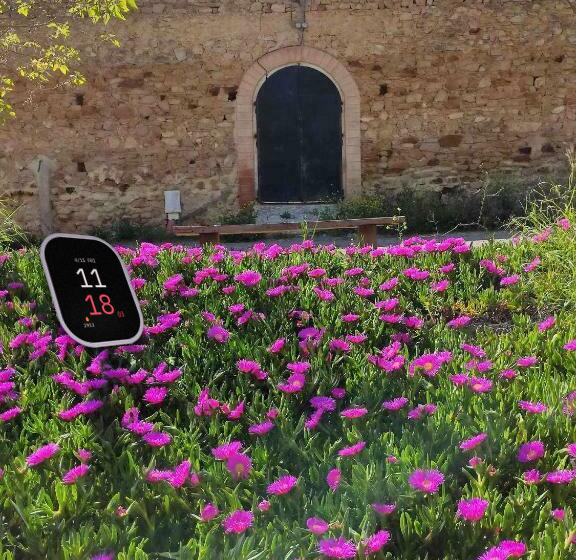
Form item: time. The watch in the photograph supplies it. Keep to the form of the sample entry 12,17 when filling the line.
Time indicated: 11,18
